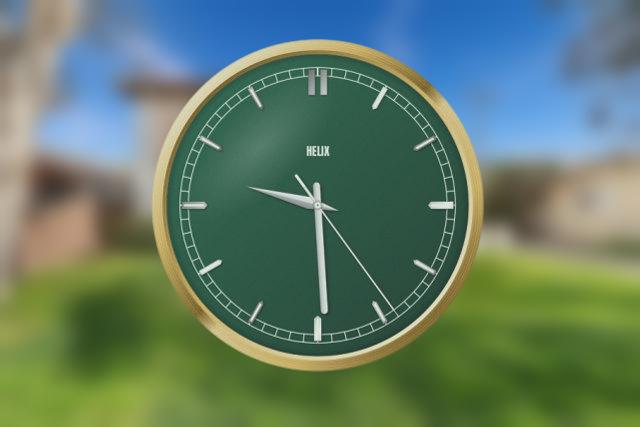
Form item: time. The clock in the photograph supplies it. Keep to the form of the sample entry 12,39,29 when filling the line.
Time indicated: 9,29,24
